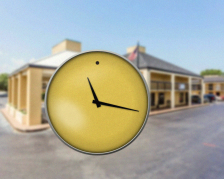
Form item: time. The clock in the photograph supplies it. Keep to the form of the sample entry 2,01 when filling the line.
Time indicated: 11,17
